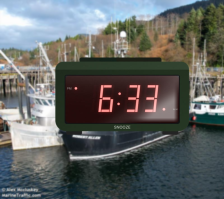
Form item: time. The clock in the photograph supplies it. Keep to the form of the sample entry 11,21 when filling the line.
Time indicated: 6,33
